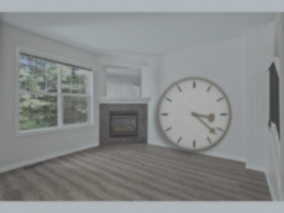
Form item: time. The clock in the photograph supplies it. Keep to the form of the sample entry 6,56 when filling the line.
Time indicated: 3,22
